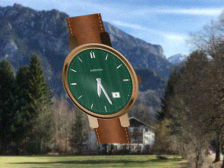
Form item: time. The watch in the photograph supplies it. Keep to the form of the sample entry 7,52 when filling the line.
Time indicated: 6,27
